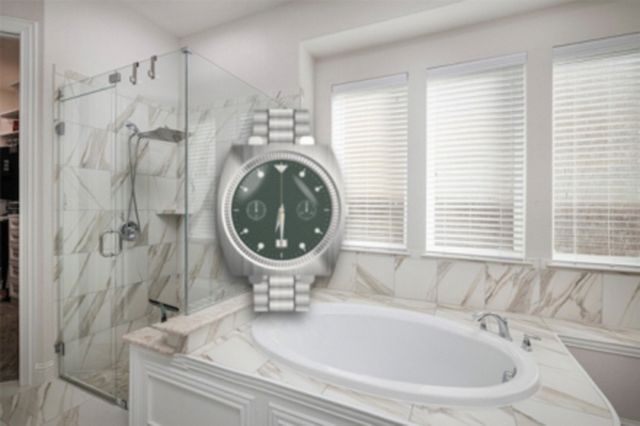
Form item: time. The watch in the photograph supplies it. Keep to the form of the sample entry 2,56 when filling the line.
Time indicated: 6,30
